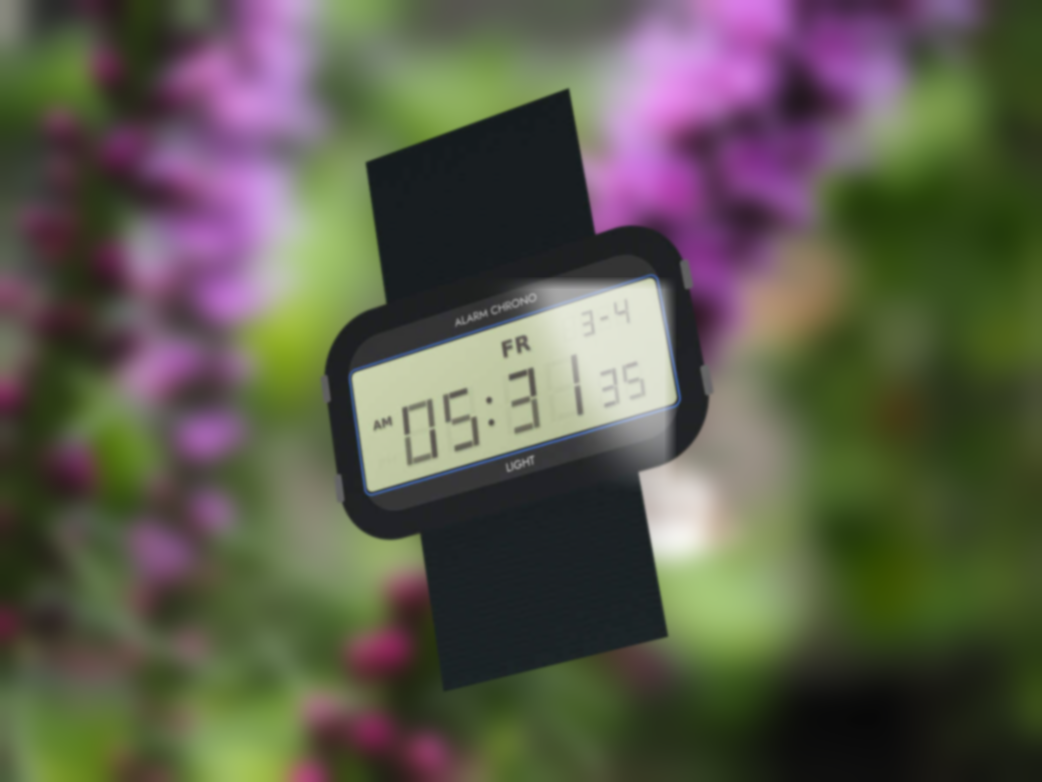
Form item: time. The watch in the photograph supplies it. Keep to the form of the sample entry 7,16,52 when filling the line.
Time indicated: 5,31,35
